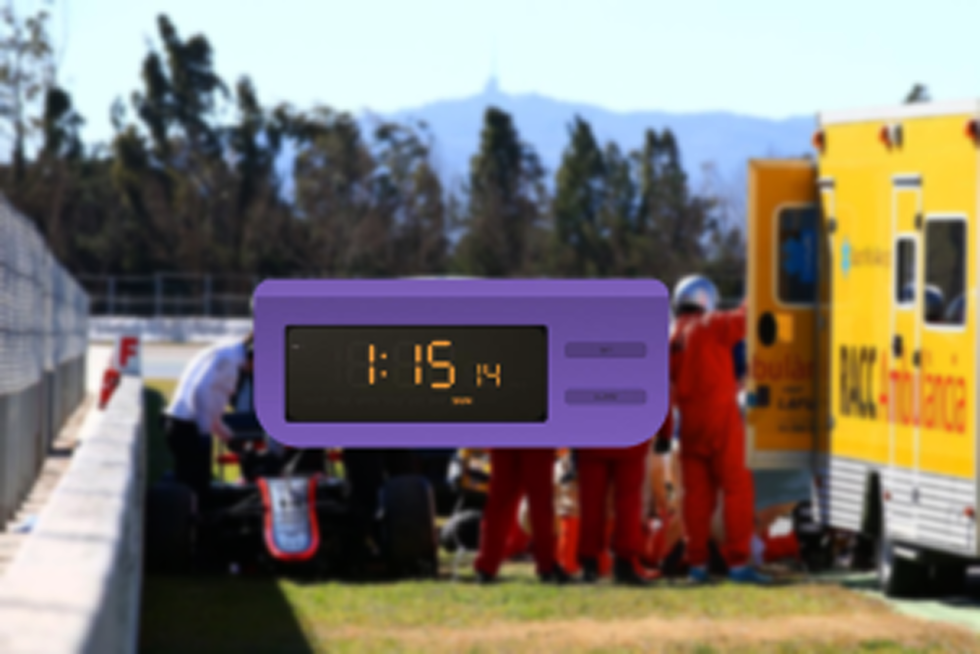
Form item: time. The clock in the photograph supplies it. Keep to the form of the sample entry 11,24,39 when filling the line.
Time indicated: 1,15,14
